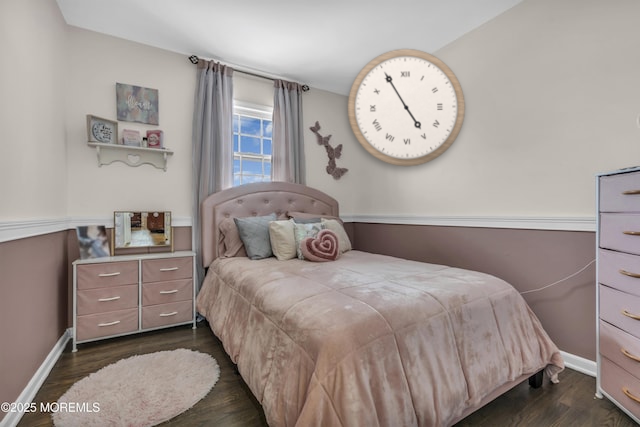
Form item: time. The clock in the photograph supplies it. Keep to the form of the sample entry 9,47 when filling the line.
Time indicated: 4,55
